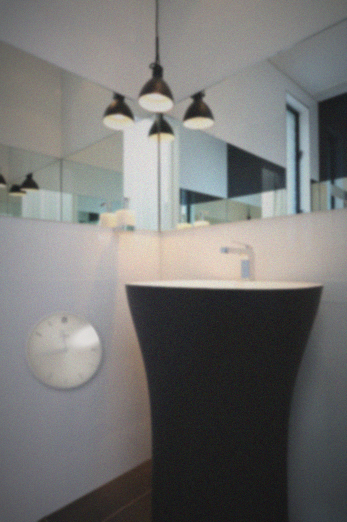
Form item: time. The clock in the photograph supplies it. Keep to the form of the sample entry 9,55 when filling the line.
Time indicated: 11,43
